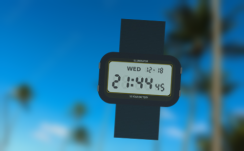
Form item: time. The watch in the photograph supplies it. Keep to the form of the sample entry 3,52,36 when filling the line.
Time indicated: 21,44,45
